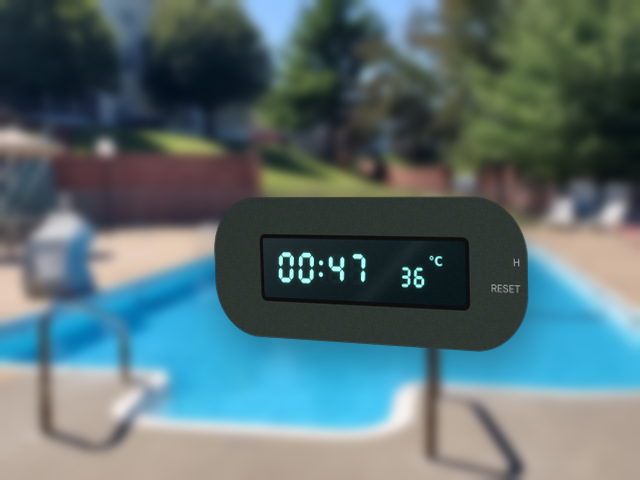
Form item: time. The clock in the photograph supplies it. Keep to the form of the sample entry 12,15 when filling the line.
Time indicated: 0,47
